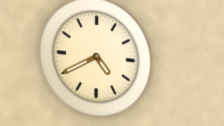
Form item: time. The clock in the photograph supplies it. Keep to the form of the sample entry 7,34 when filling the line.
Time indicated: 4,40
